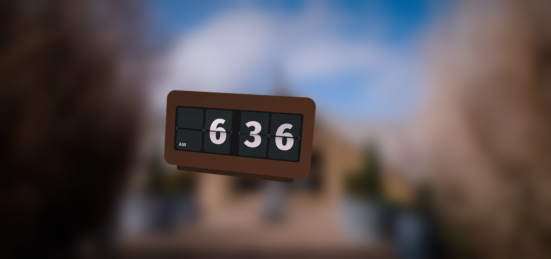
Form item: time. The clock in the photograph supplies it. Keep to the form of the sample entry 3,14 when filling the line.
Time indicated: 6,36
